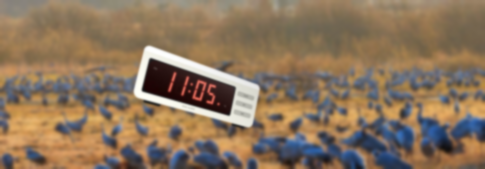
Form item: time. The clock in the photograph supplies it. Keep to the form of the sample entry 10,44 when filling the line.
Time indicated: 11,05
